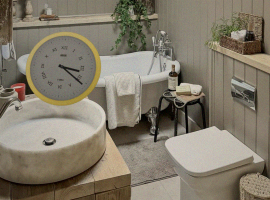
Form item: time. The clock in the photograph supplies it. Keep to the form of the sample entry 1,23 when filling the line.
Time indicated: 3,21
